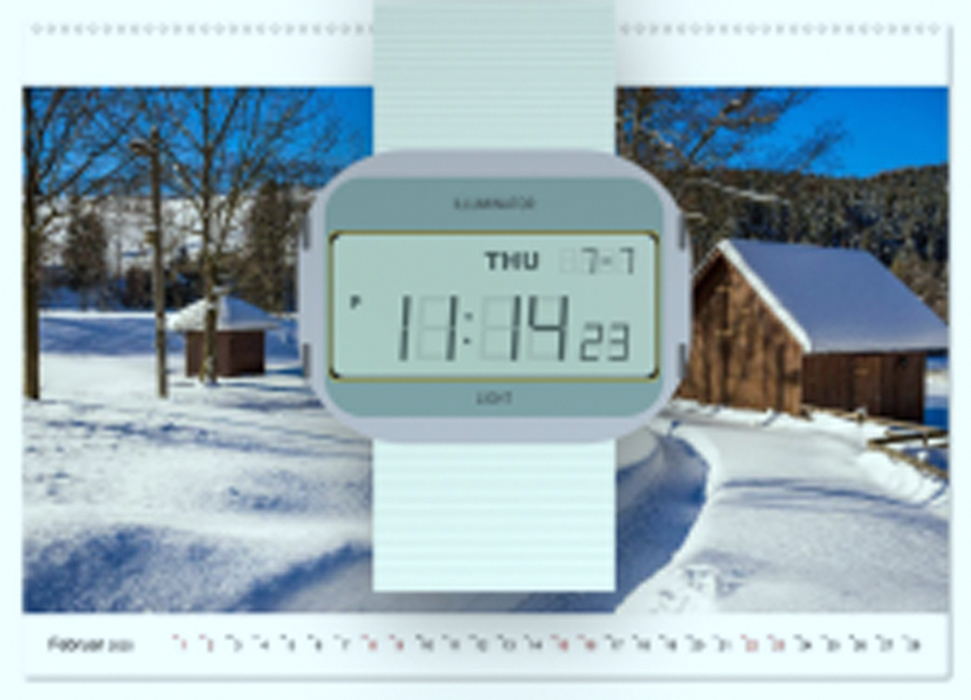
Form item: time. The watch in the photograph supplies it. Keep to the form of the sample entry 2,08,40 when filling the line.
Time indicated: 11,14,23
